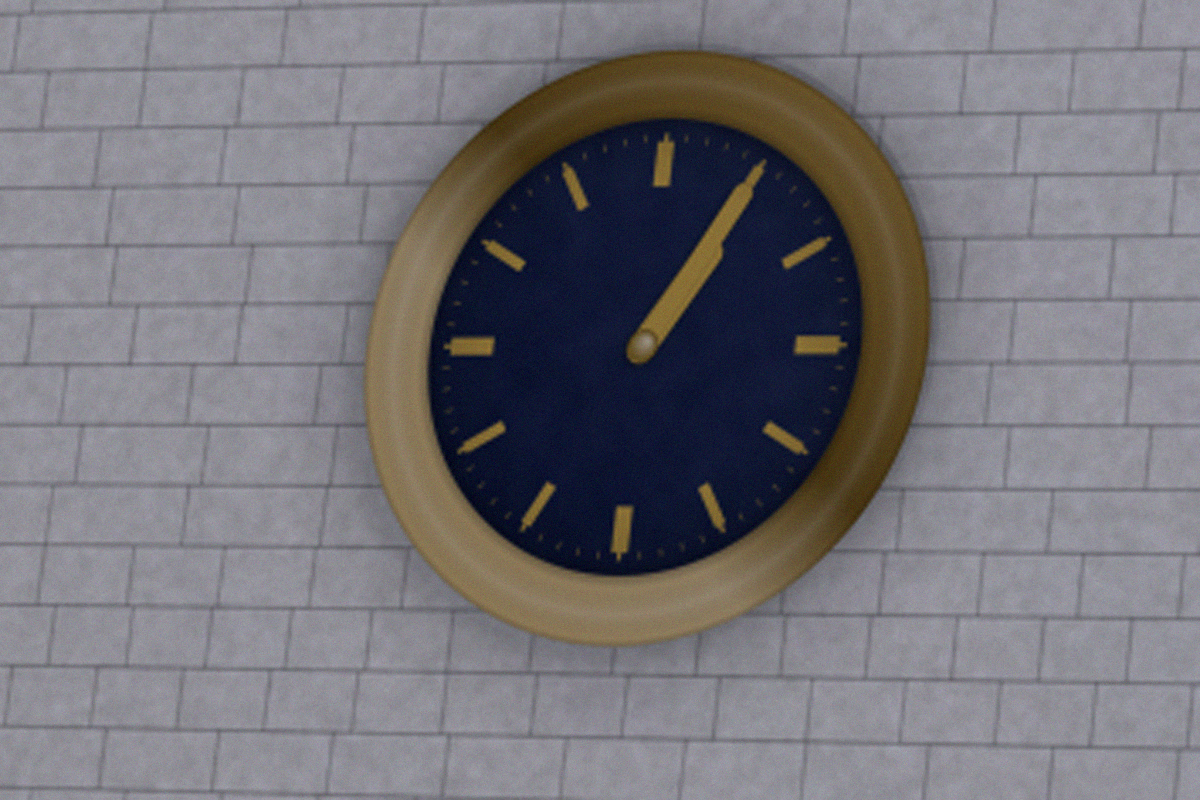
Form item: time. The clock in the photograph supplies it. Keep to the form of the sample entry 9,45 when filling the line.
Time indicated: 1,05
